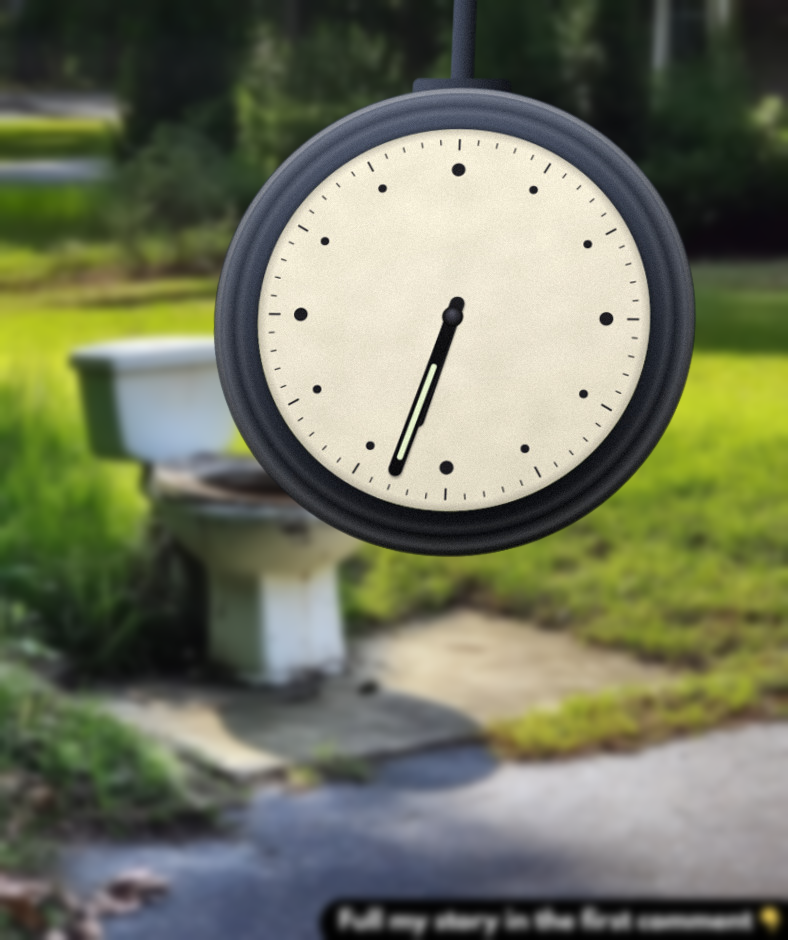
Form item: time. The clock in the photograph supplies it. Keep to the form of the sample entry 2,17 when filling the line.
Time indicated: 6,33
